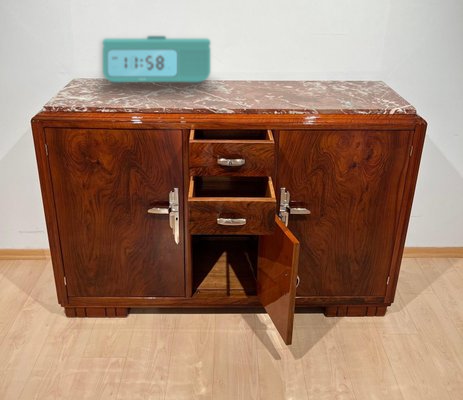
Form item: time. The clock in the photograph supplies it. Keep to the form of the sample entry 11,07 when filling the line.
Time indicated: 11,58
